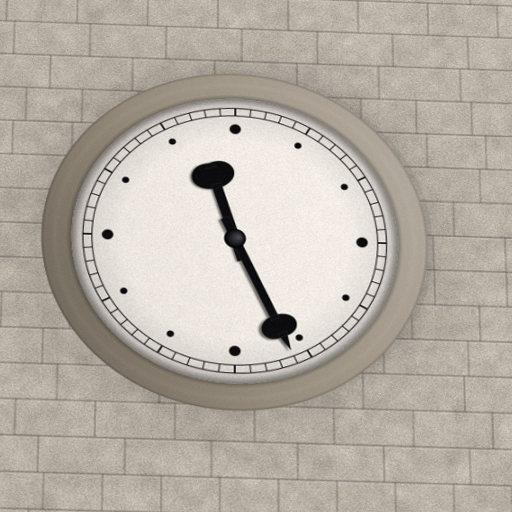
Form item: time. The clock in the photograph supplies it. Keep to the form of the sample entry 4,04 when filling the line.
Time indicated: 11,26
